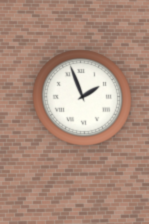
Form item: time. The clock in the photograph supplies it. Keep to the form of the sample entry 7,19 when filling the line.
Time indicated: 1,57
